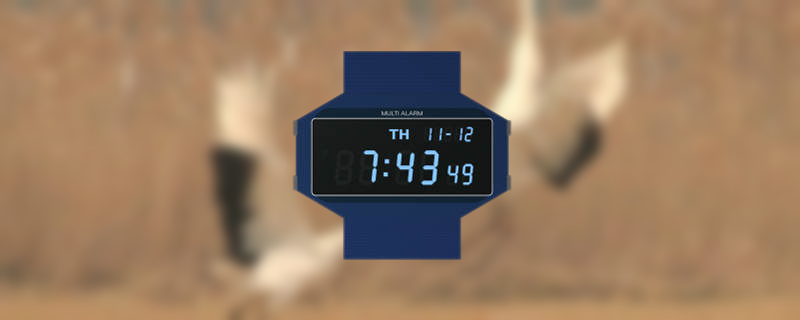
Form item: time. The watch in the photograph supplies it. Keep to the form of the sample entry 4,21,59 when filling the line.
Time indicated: 7,43,49
